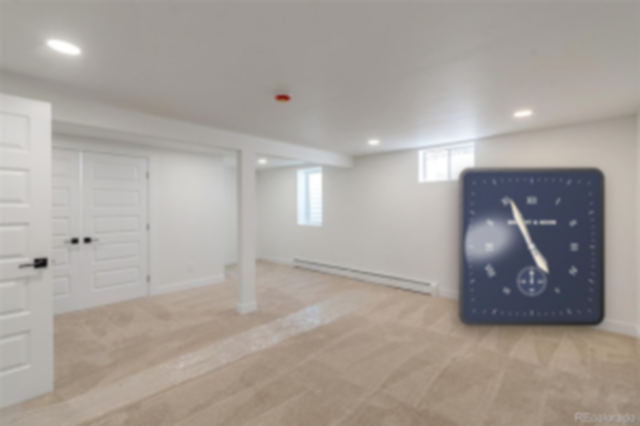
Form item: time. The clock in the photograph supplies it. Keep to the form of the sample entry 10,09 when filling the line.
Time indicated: 4,56
